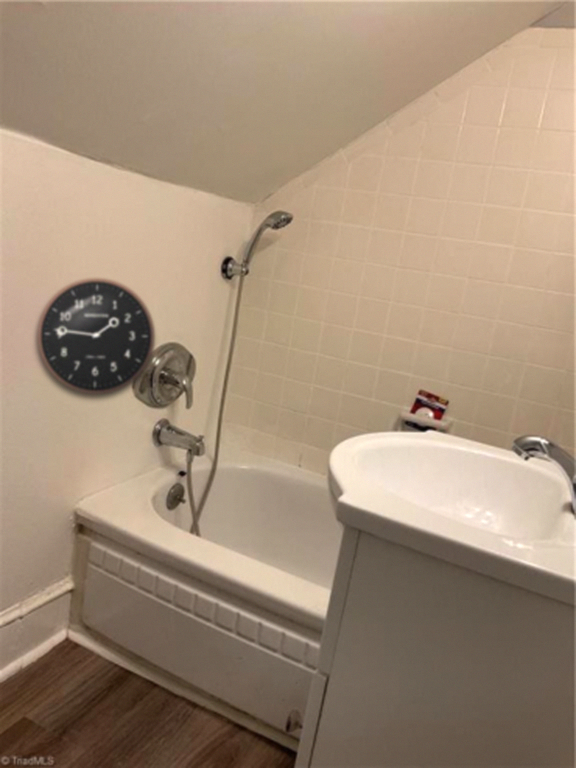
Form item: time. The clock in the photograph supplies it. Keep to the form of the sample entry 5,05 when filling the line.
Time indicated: 1,46
